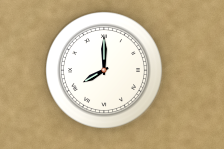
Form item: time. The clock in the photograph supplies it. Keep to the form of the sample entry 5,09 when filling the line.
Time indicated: 8,00
